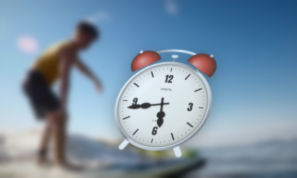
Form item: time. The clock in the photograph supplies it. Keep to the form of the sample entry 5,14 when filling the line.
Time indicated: 5,43
